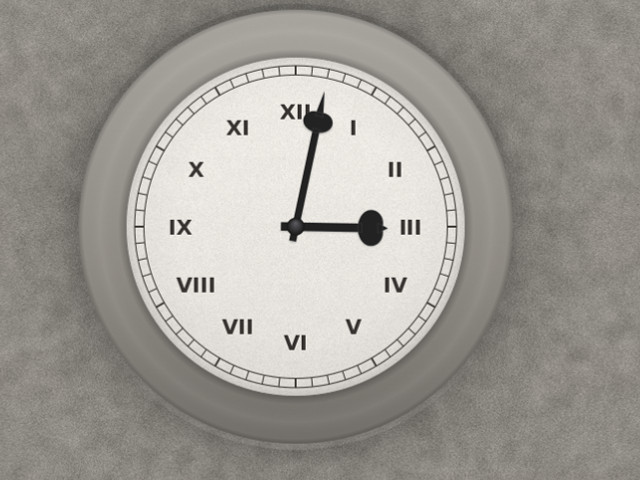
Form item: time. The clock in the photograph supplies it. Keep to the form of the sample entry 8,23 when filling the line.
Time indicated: 3,02
